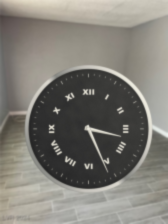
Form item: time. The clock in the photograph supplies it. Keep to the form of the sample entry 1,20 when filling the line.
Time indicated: 3,26
